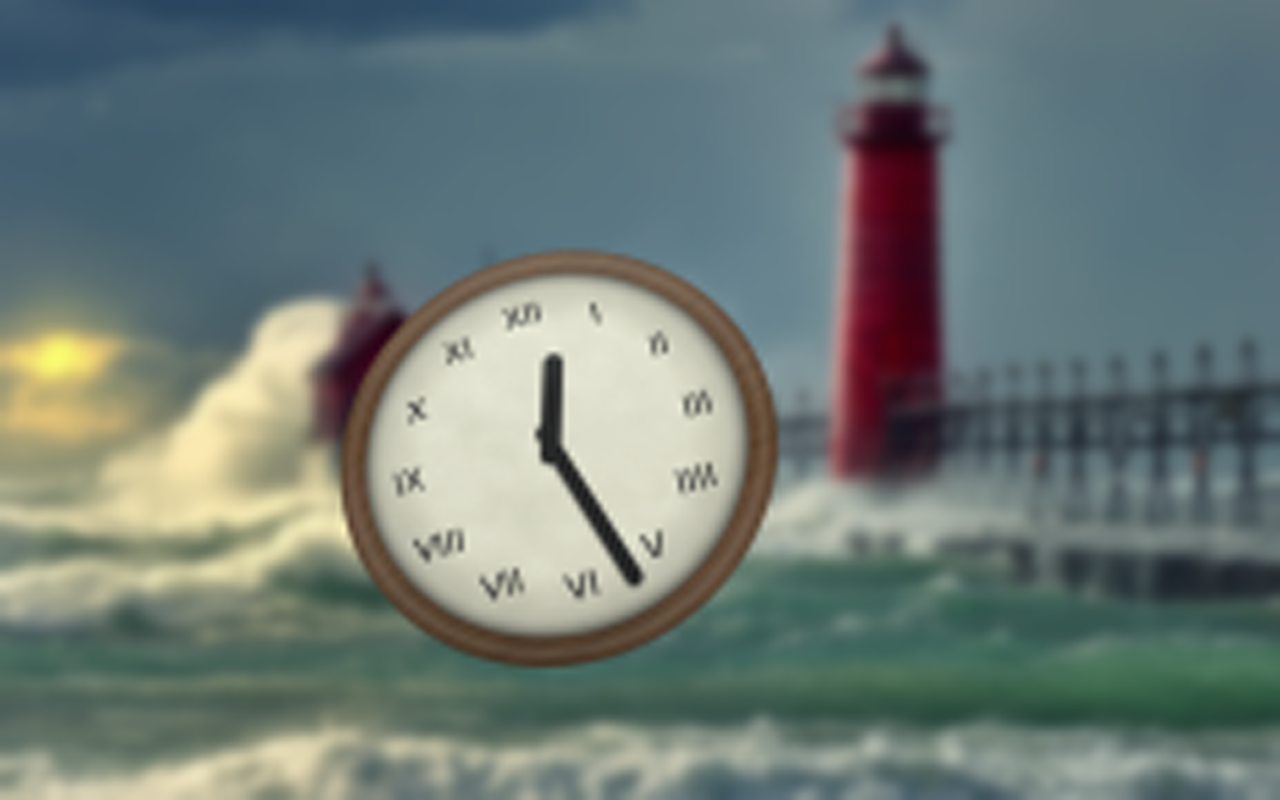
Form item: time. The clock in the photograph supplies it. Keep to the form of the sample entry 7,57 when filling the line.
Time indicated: 12,27
